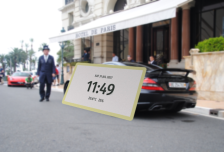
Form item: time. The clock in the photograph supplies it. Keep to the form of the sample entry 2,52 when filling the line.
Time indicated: 11,49
